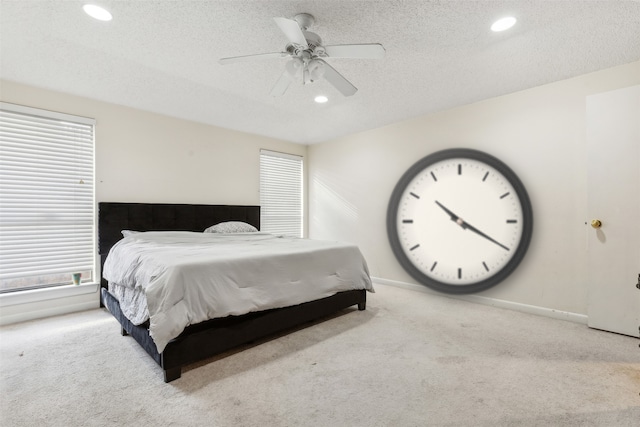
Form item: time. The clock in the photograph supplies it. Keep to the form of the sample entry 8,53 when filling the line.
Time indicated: 10,20
